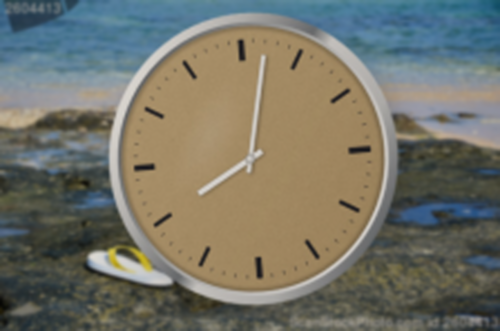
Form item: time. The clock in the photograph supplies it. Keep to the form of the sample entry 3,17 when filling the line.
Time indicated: 8,02
